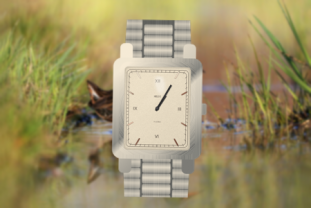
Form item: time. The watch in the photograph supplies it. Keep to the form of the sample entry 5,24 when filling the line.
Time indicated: 1,05
